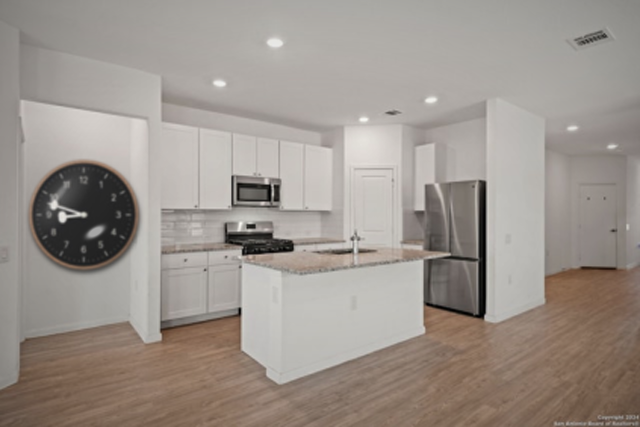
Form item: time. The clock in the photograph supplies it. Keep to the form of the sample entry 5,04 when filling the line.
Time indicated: 8,48
